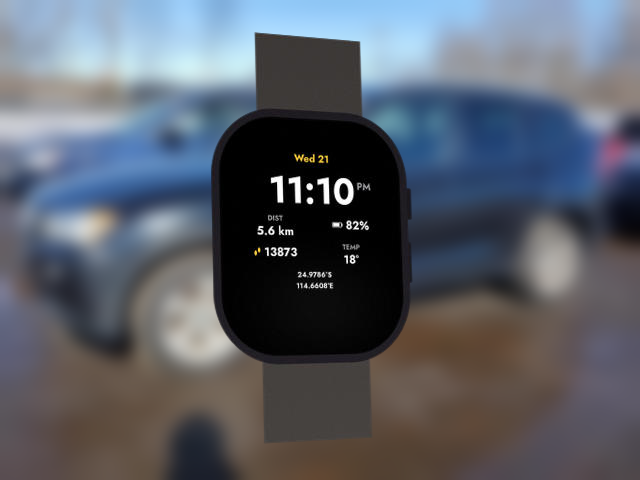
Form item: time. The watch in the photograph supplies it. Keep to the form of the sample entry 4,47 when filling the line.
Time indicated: 11,10
